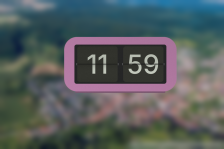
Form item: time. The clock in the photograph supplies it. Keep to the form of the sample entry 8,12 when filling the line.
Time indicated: 11,59
